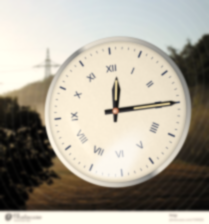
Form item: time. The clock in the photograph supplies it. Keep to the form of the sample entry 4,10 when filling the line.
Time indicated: 12,15
